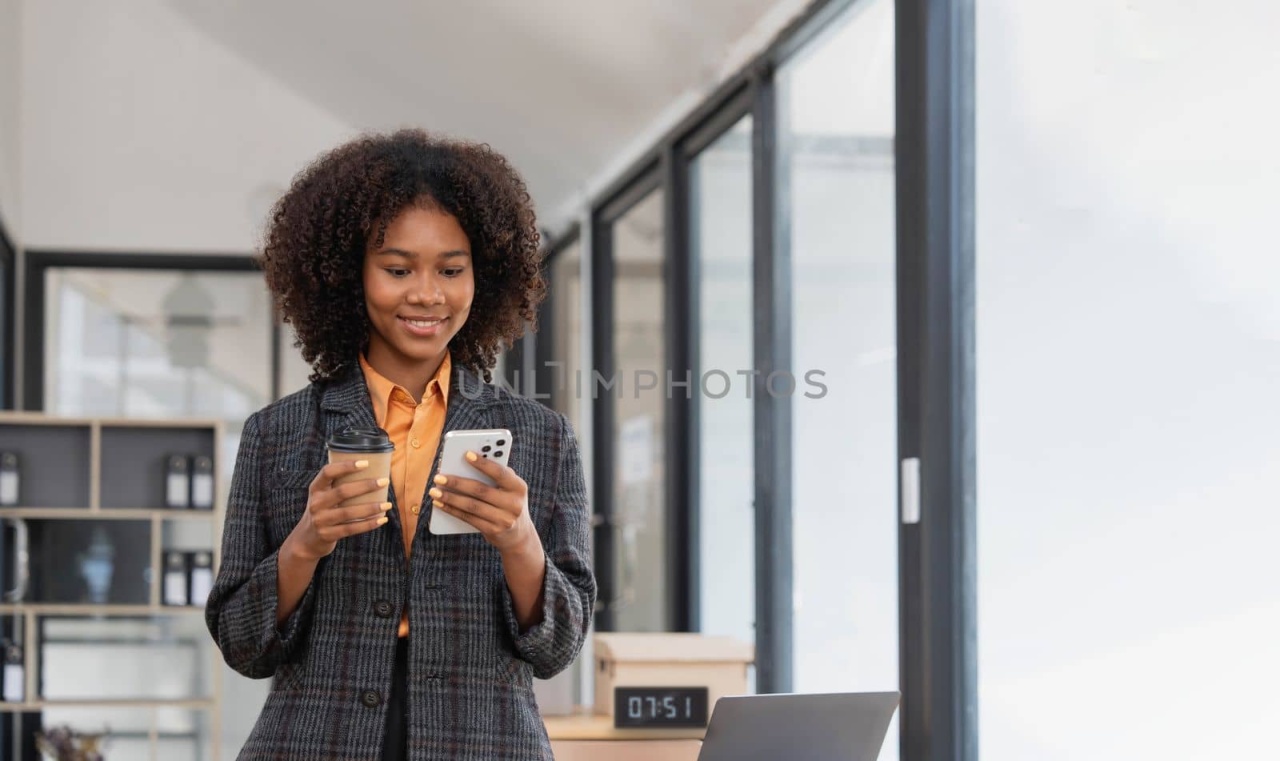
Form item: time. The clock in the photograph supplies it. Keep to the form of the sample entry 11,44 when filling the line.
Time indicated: 7,51
